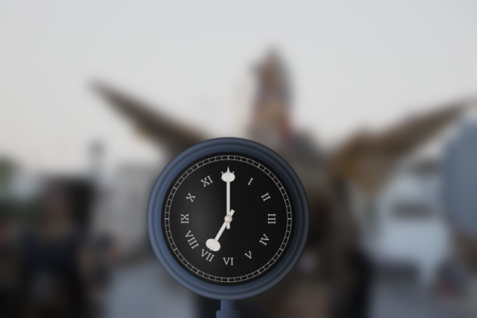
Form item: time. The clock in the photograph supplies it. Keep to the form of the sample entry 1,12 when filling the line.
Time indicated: 7,00
